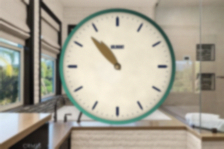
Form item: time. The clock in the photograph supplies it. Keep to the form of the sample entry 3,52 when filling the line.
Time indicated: 10,53
